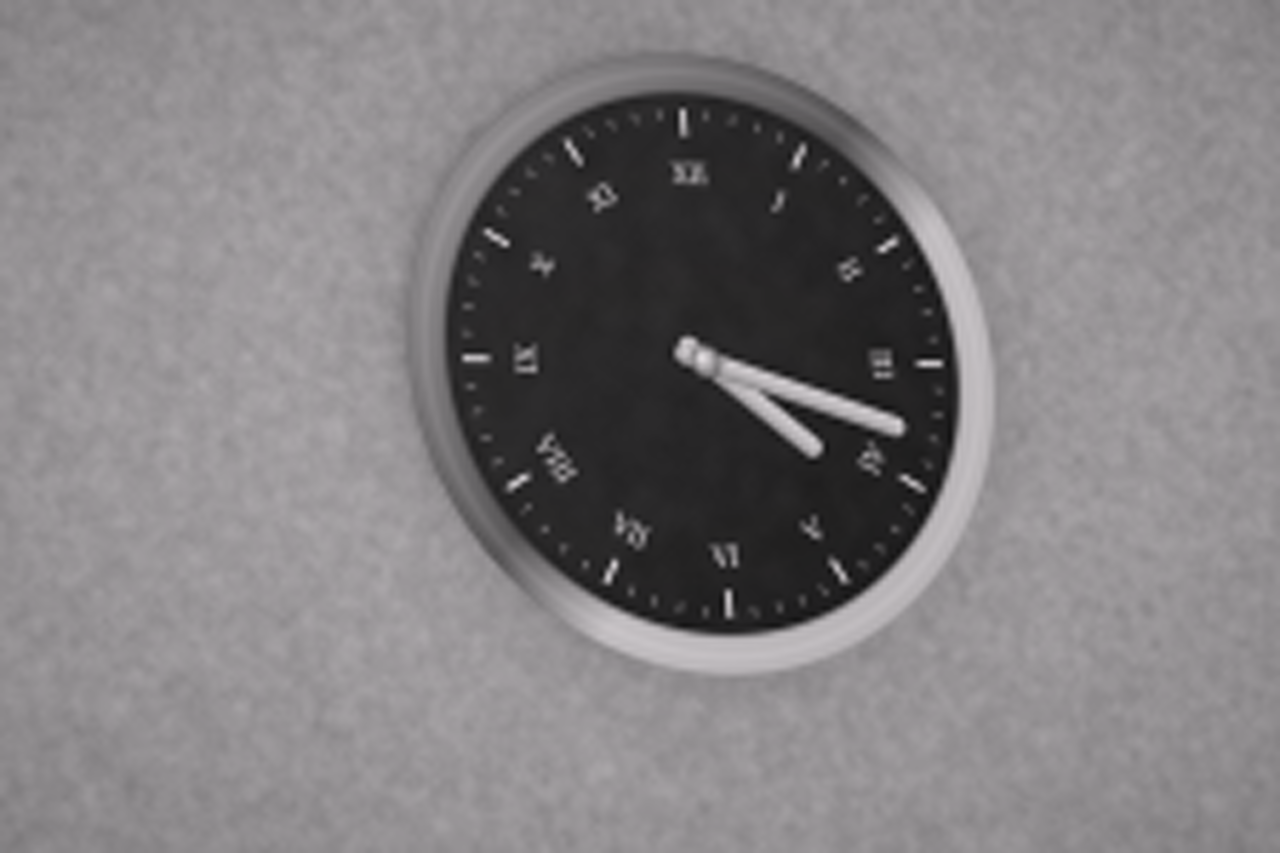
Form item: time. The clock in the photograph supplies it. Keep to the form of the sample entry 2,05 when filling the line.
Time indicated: 4,18
